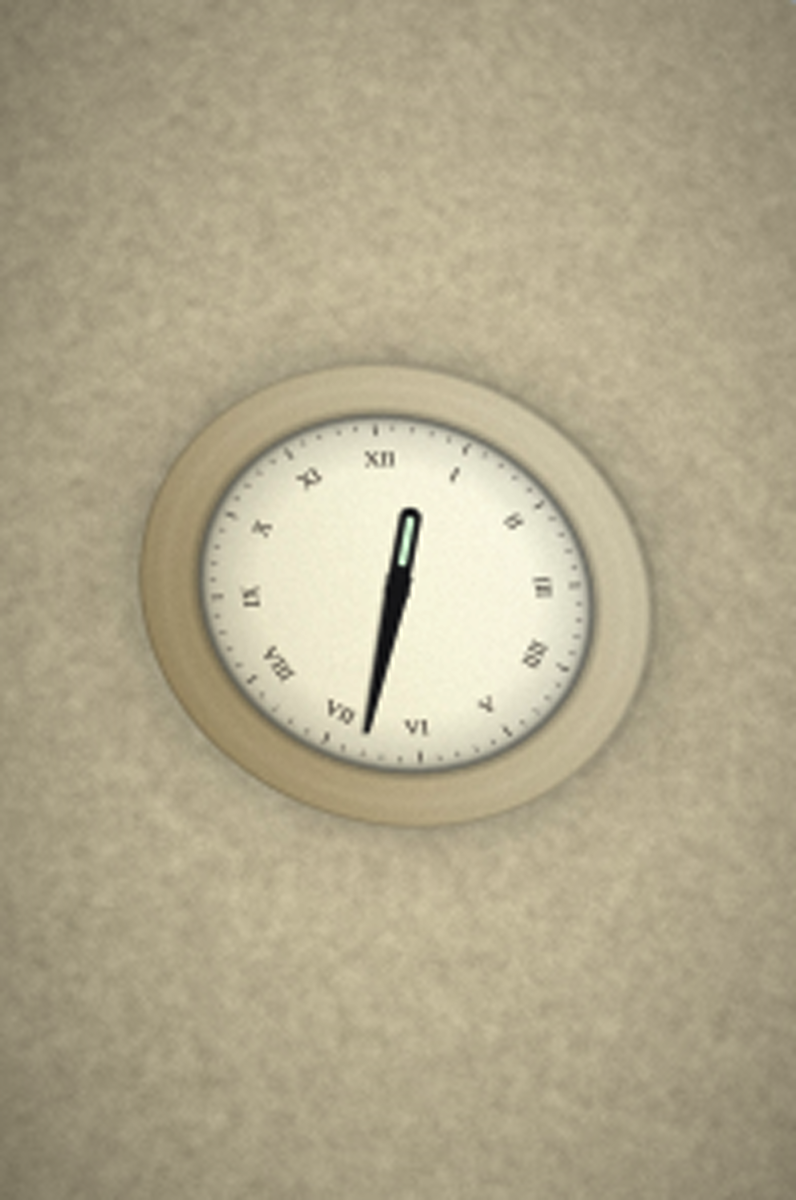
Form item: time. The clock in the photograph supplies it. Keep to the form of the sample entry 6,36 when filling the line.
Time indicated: 12,33
